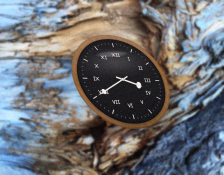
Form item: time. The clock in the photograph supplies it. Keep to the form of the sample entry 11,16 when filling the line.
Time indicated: 3,40
